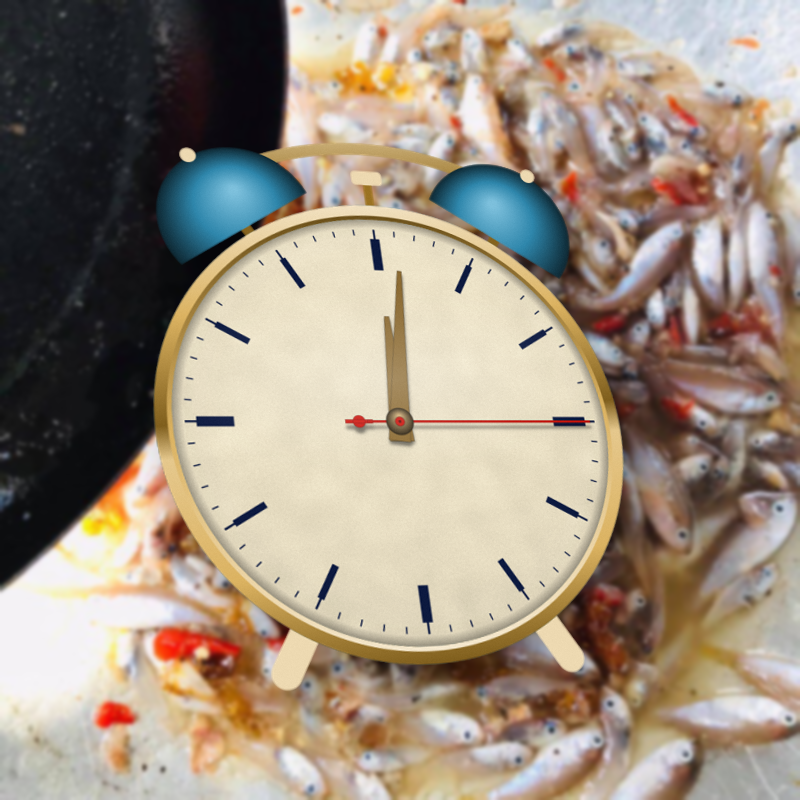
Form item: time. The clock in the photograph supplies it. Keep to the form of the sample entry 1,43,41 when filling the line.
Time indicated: 12,01,15
